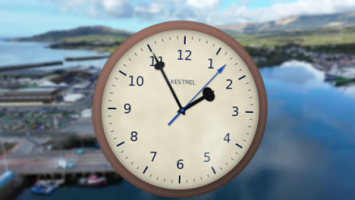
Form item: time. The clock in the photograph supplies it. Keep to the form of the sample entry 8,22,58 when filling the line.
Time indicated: 1,55,07
